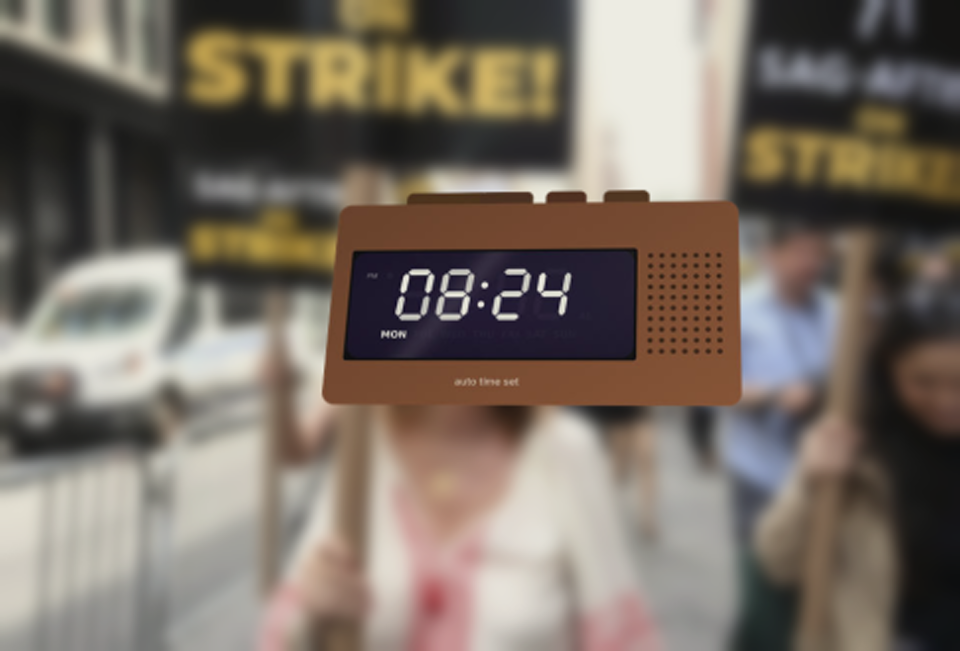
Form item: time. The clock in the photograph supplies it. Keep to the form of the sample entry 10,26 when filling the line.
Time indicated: 8,24
